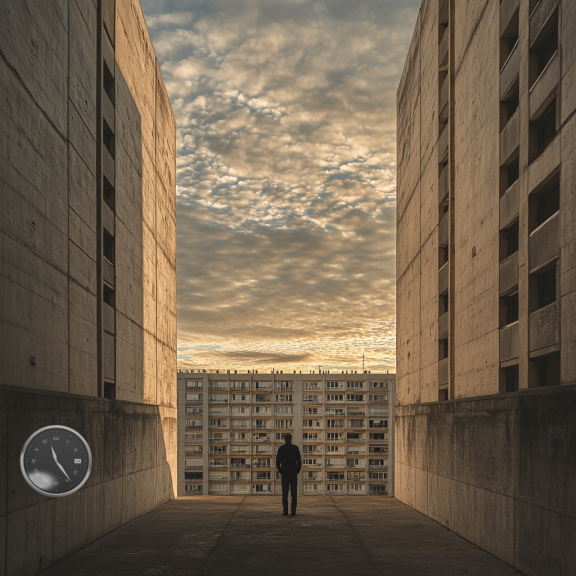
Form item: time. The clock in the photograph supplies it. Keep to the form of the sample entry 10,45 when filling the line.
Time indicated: 11,24
